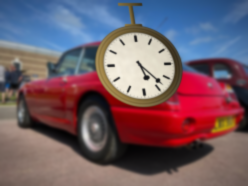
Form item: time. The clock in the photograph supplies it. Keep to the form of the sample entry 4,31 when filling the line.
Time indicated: 5,23
